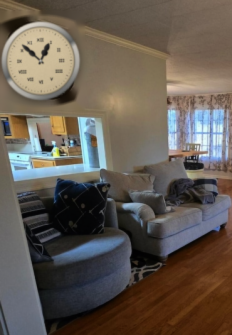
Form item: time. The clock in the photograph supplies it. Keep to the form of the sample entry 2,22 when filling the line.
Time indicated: 12,52
